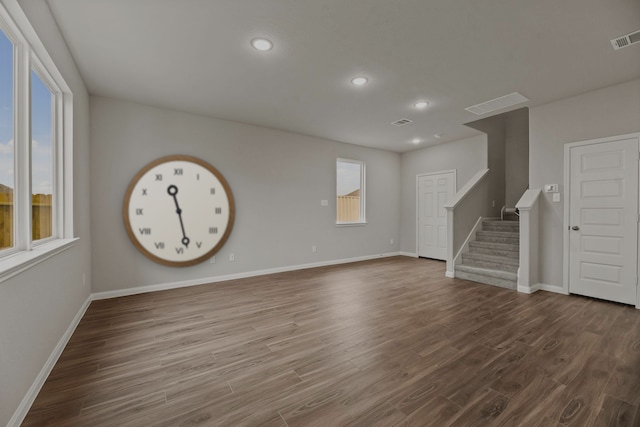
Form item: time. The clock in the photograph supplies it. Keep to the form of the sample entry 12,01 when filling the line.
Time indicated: 11,28
